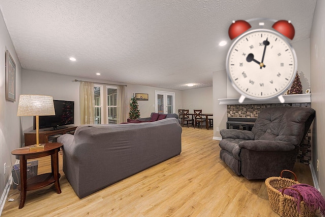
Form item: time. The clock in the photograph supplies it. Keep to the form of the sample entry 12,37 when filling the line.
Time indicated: 10,02
